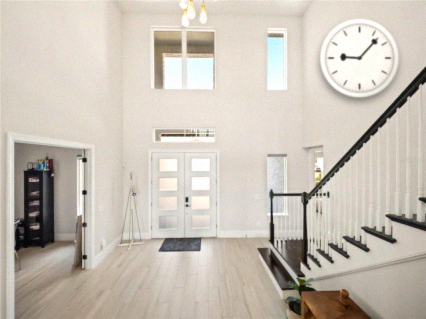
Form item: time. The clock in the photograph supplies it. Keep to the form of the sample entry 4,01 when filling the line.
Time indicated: 9,07
